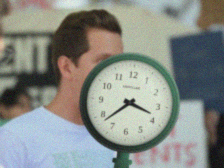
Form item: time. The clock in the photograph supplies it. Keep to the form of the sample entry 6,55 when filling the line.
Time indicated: 3,38
